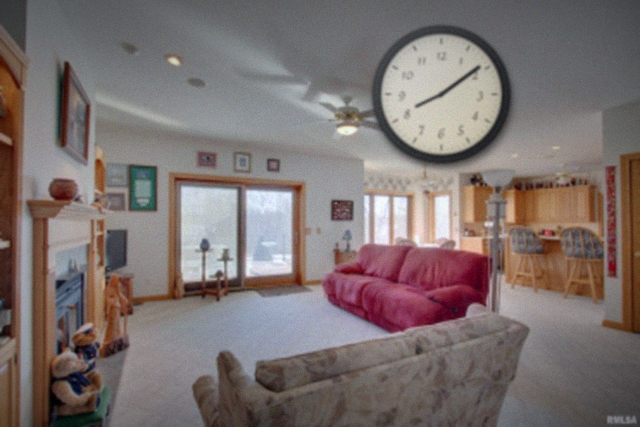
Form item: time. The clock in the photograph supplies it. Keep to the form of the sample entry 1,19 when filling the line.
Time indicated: 8,09
